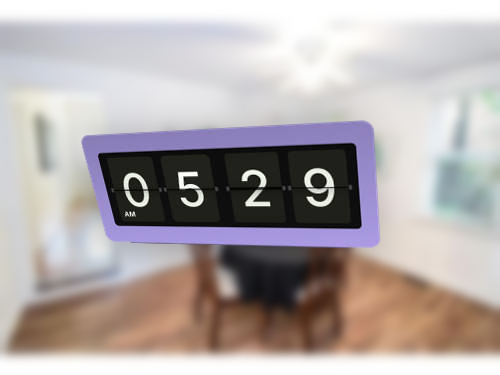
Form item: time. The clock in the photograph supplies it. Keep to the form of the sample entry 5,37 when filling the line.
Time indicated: 5,29
